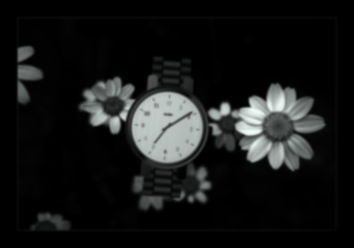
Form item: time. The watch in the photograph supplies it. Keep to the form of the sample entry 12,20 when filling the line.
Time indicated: 7,09
